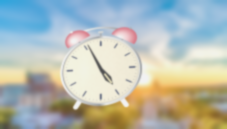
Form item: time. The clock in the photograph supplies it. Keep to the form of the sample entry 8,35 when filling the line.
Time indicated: 4,56
